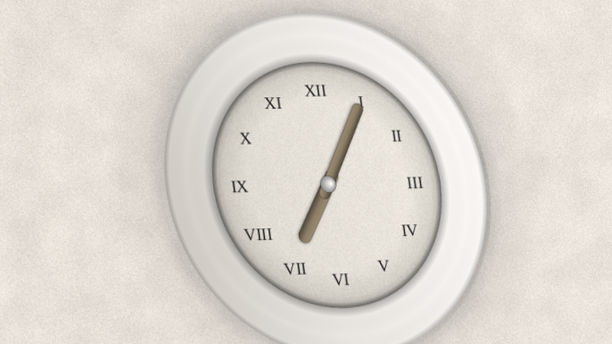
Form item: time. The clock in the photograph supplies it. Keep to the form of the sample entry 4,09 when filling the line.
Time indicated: 7,05
